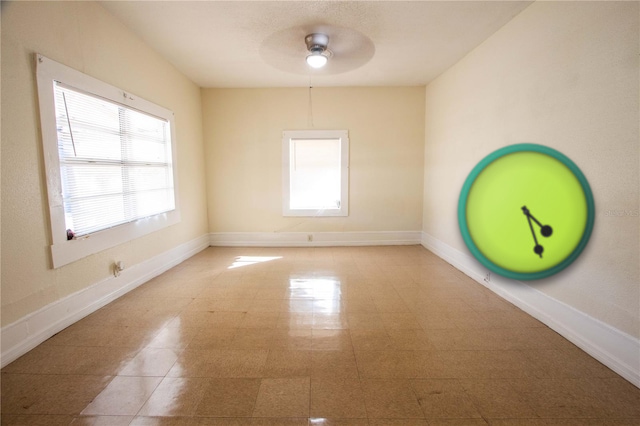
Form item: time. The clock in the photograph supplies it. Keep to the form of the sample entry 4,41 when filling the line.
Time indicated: 4,27
